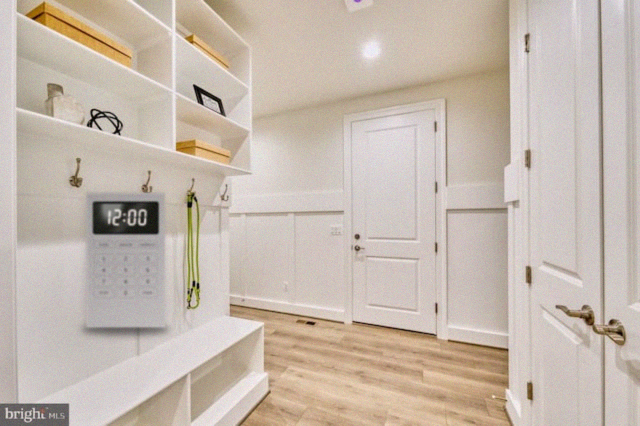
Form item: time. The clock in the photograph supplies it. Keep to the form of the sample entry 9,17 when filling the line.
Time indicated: 12,00
